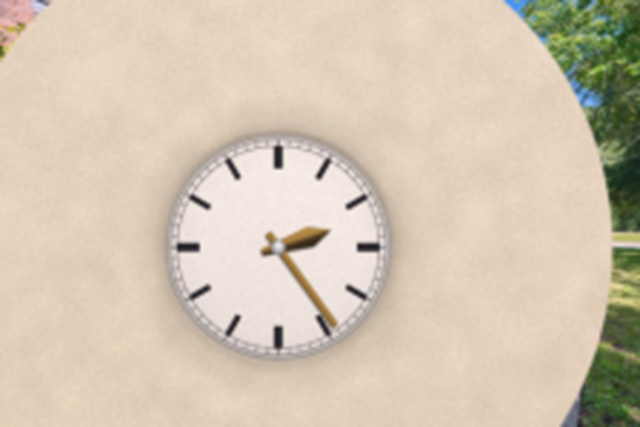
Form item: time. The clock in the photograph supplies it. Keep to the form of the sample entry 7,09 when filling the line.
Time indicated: 2,24
